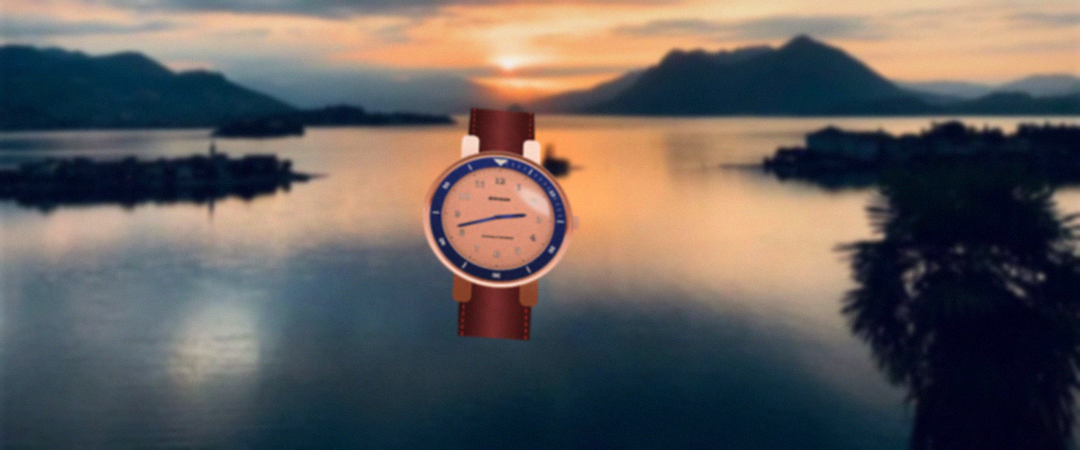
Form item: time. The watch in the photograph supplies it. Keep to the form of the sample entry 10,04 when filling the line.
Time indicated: 2,42
